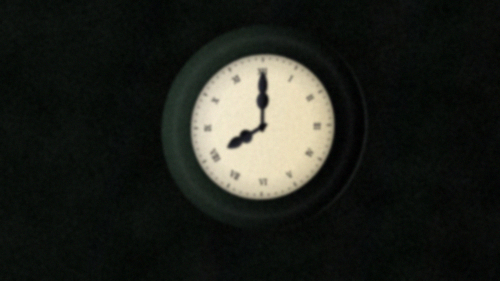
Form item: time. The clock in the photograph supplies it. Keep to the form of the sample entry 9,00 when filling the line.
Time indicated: 8,00
